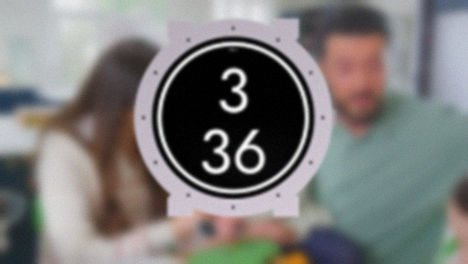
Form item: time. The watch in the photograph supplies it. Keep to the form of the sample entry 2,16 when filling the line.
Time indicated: 3,36
